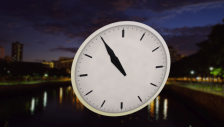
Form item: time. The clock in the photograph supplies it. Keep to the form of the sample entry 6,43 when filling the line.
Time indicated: 10,55
